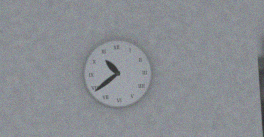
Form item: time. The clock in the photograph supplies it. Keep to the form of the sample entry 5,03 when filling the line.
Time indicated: 10,39
